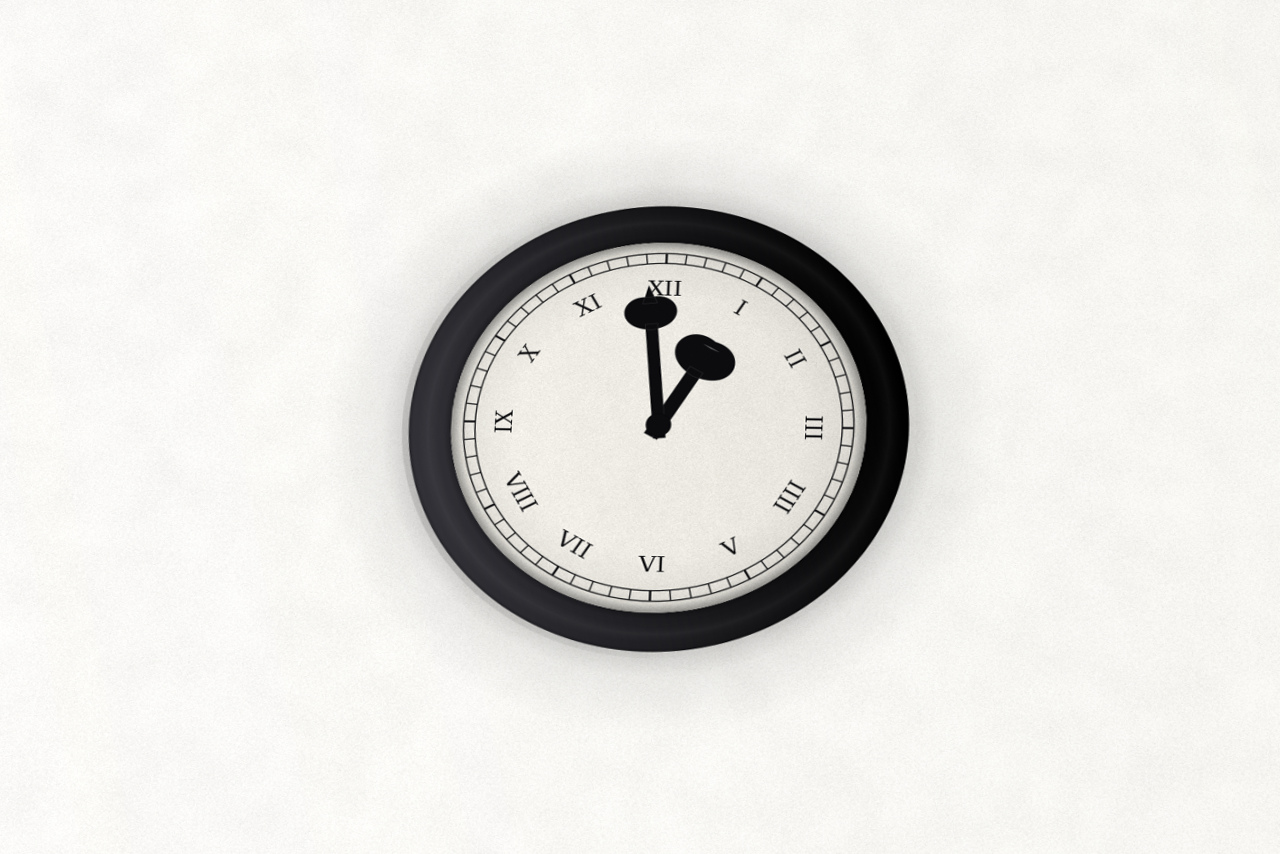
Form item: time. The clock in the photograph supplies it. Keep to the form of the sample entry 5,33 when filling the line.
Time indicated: 12,59
